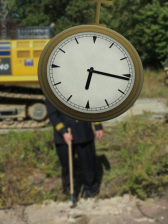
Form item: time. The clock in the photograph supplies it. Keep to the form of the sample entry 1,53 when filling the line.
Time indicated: 6,16
